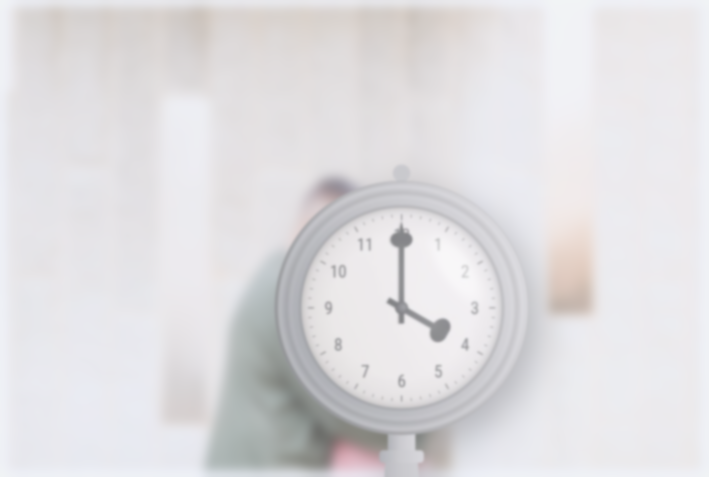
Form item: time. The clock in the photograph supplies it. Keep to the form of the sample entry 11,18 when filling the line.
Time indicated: 4,00
